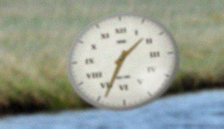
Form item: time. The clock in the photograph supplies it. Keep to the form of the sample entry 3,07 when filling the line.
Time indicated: 1,34
